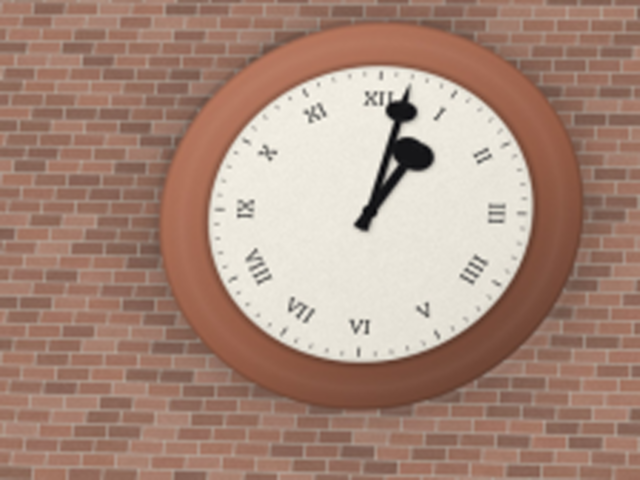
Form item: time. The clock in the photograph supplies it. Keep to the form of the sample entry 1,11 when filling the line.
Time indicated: 1,02
